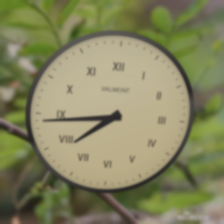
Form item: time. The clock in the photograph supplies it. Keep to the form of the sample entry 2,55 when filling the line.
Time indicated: 7,44
